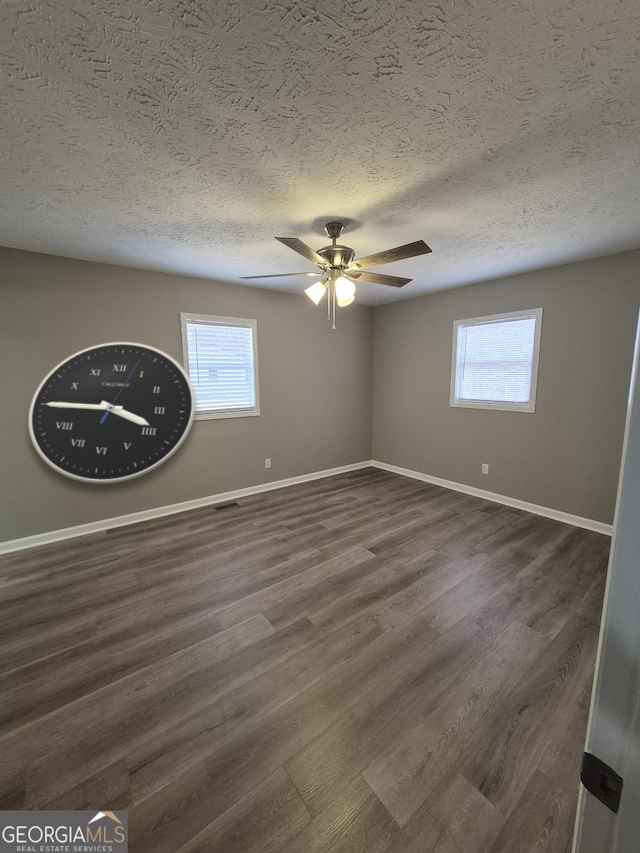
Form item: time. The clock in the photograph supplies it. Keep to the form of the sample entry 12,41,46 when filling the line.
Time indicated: 3,45,03
